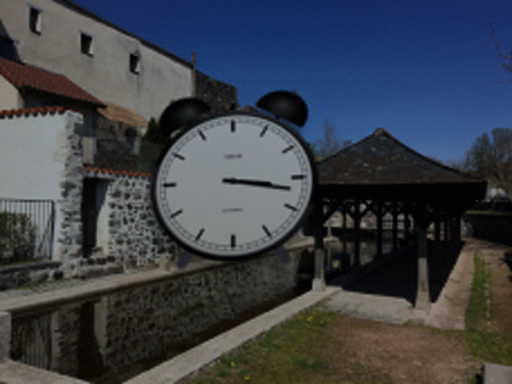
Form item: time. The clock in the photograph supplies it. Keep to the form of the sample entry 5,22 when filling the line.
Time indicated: 3,17
